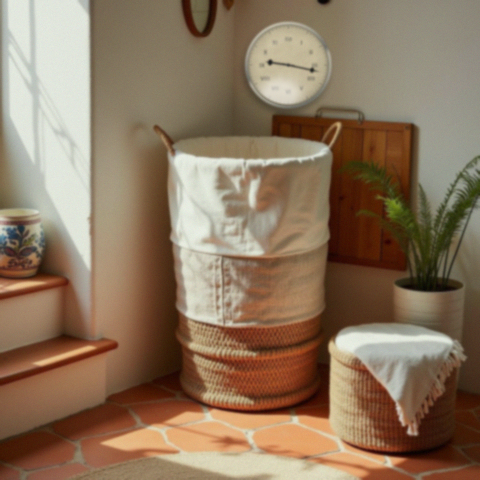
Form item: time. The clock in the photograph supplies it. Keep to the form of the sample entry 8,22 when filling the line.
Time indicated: 9,17
